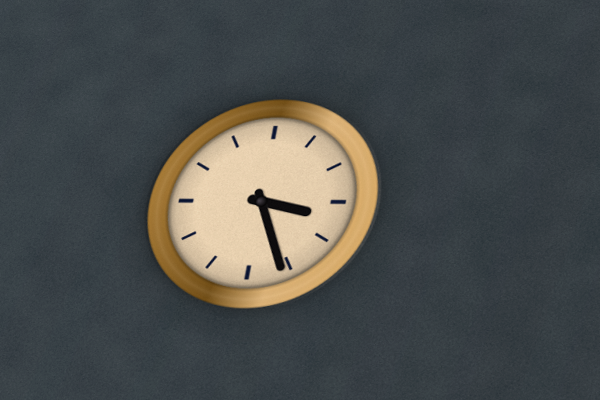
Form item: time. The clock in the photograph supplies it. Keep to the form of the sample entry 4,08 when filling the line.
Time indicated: 3,26
